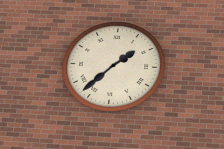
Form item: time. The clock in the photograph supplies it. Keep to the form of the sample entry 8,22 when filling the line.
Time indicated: 1,37
